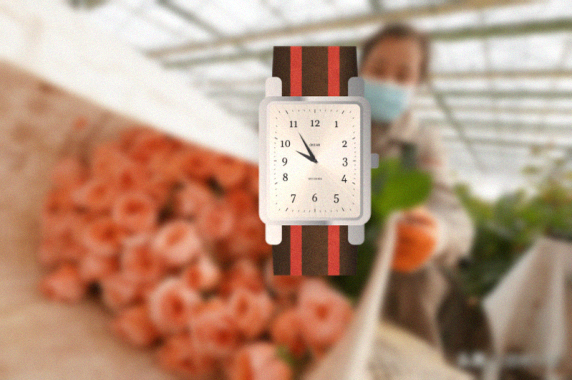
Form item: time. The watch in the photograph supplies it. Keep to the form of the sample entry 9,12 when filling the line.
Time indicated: 9,55
